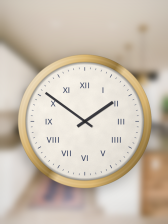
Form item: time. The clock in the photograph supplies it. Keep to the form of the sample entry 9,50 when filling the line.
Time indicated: 1,51
